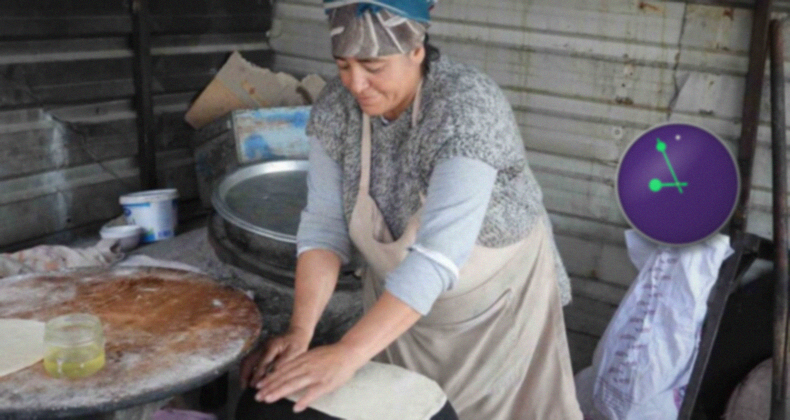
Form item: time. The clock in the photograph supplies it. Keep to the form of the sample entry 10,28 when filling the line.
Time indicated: 8,56
